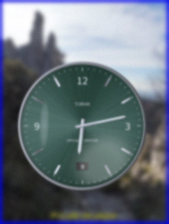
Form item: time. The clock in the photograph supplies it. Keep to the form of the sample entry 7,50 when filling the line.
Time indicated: 6,13
